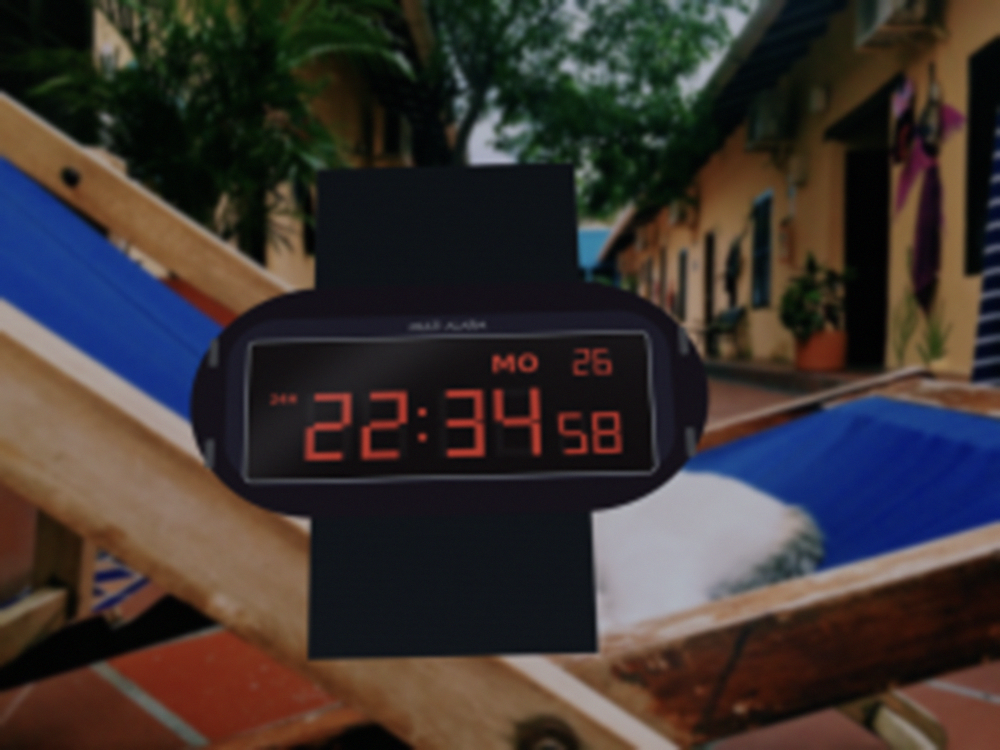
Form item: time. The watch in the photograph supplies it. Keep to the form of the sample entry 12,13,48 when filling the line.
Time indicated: 22,34,58
